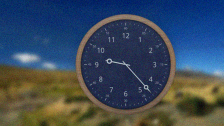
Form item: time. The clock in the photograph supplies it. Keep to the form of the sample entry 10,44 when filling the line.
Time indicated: 9,23
